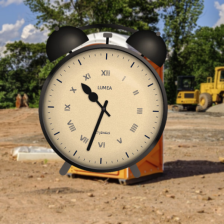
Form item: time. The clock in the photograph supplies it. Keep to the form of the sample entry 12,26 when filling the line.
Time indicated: 10,33
